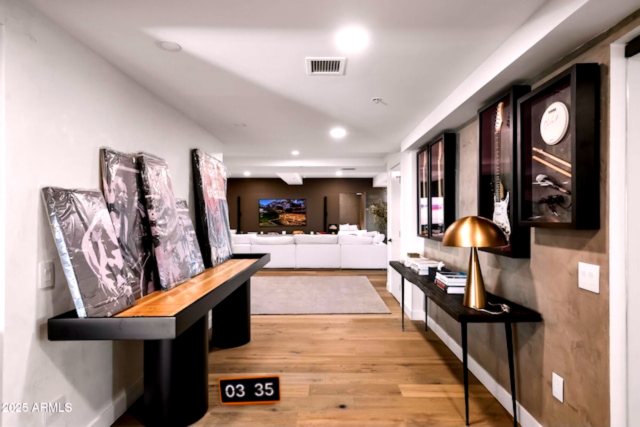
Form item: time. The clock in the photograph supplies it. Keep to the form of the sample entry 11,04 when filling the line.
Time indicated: 3,35
